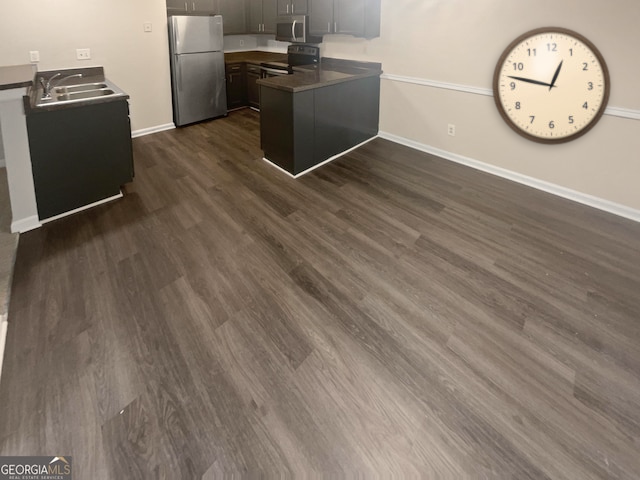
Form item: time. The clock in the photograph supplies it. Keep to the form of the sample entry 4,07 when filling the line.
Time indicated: 12,47
